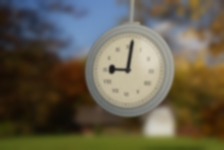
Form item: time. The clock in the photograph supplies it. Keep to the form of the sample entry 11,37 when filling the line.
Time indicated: 9,01
